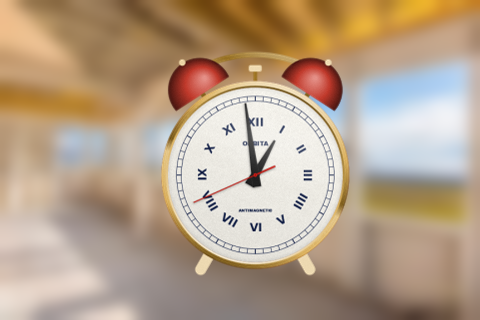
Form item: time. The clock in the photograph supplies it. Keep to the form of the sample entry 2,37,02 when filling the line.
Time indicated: 12,58,41
